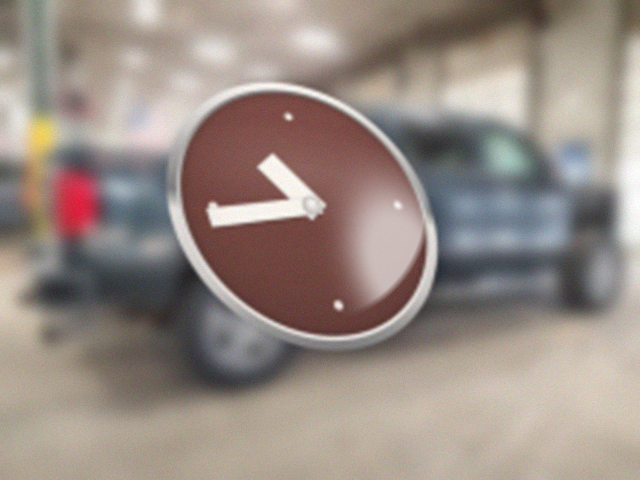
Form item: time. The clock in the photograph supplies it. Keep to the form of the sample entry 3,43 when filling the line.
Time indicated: 10,44
